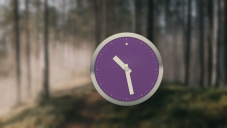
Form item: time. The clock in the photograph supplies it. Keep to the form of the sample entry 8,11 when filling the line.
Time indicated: 10,28
